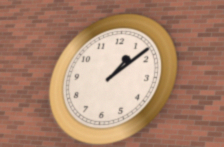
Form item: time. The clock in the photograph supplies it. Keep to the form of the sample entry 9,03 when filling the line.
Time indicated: 1,08
